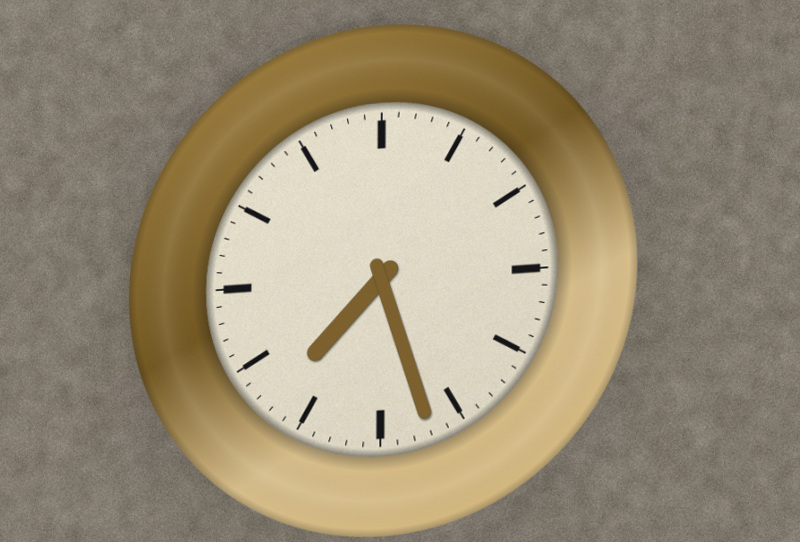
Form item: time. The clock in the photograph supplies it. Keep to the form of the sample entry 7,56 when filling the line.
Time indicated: 7,27
